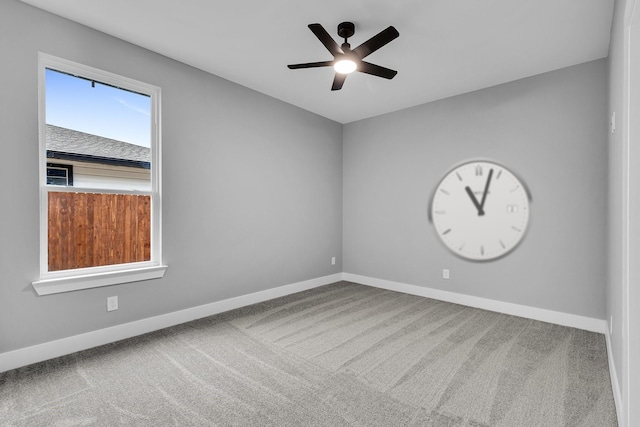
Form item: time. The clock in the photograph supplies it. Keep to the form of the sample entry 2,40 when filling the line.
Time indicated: 11,03
